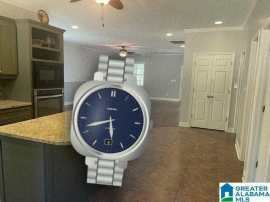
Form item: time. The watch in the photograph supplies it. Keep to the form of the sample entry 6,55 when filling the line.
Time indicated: 5,42
